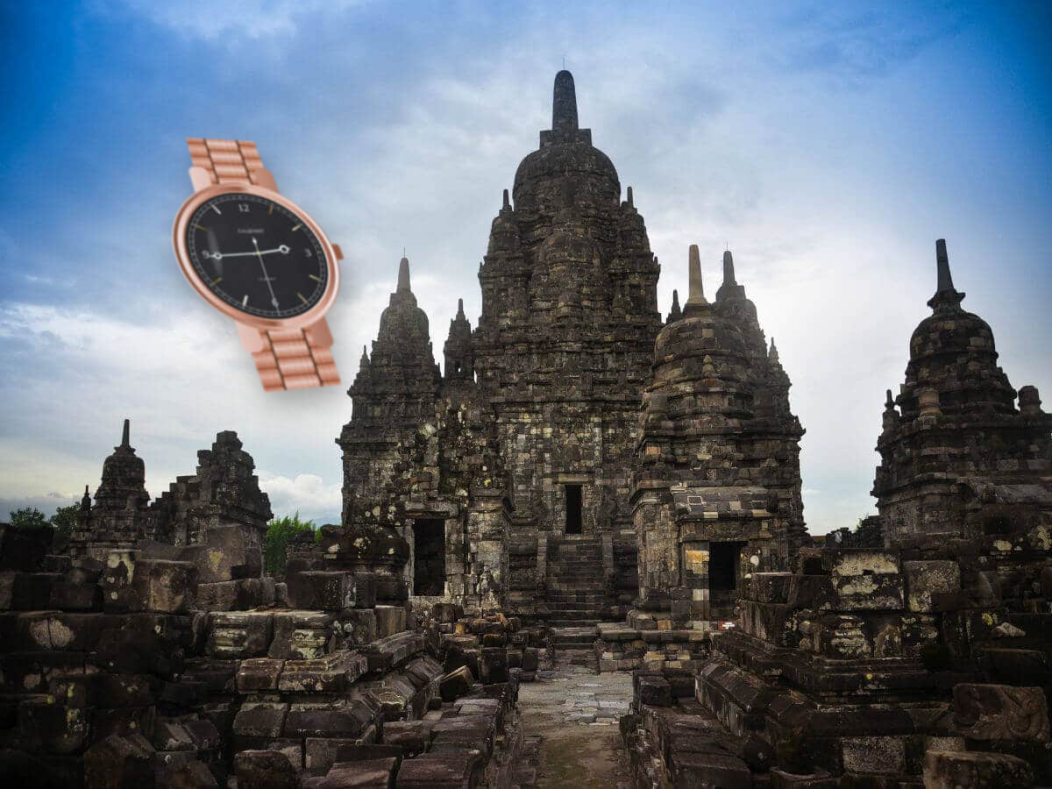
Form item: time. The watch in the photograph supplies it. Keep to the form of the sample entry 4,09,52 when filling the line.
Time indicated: 2,44,30
